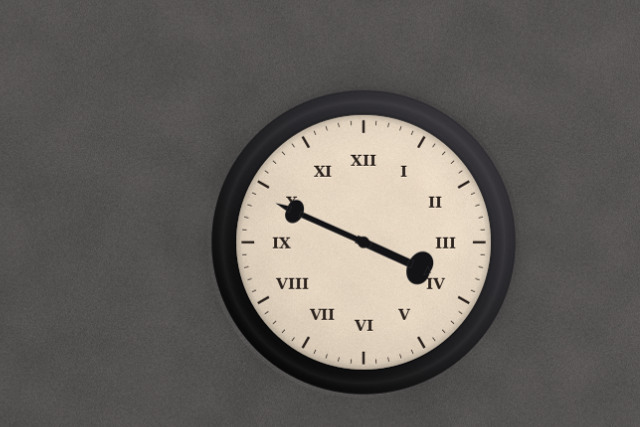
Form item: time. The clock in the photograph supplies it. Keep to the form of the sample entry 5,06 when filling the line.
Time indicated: 3,49
